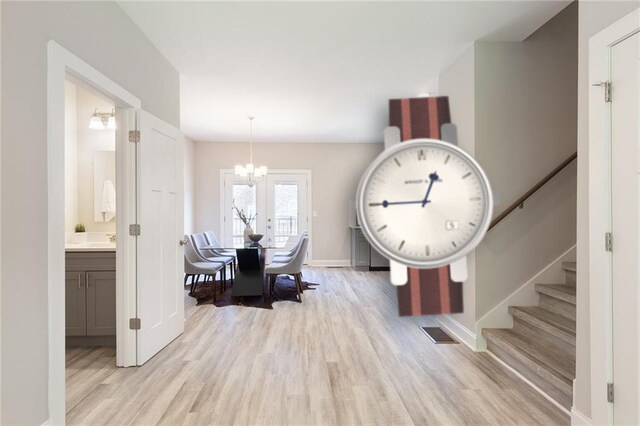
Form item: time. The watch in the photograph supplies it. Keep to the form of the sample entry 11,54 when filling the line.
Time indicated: 12,45
